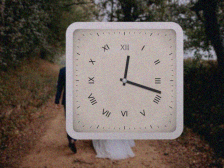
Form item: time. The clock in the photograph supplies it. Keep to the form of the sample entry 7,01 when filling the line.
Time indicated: 12,18
